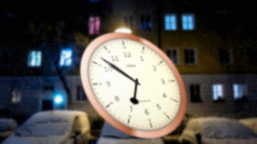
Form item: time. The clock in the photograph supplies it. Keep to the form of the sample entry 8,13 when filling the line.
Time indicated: 6,52
